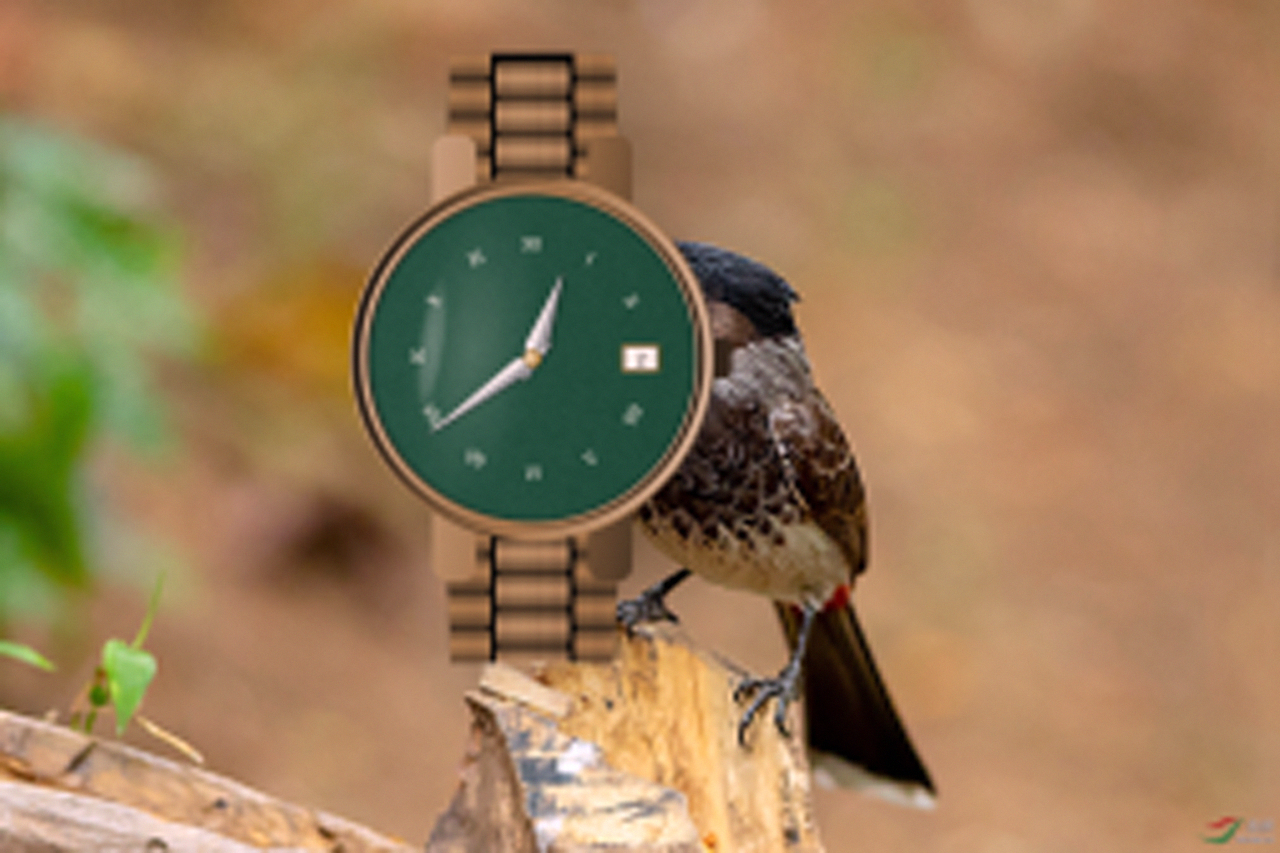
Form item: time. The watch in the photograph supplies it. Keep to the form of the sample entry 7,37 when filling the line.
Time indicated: 12,39
